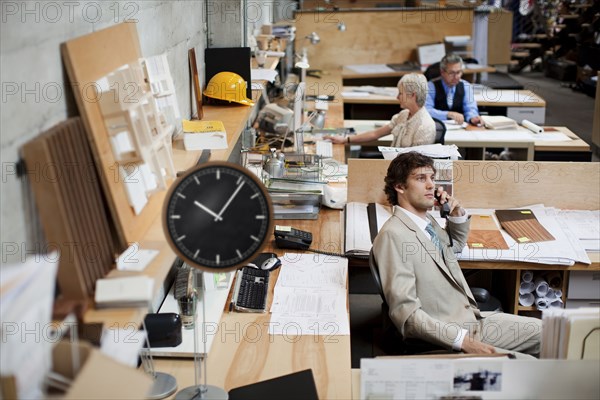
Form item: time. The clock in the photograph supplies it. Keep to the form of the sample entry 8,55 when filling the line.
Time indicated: 10,06
